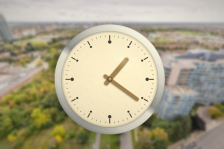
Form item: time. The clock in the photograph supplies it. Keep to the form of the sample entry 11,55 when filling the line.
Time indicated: 1,21
